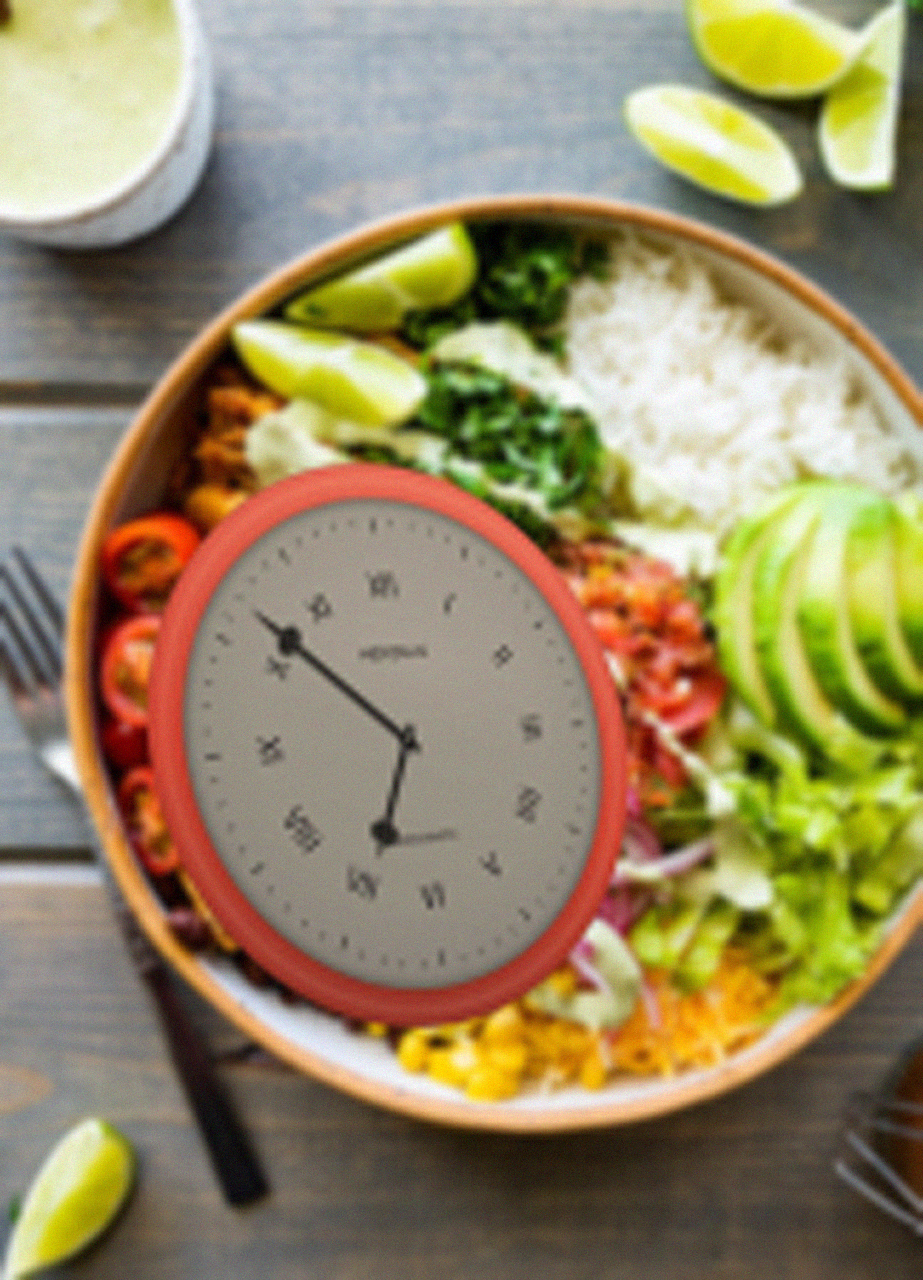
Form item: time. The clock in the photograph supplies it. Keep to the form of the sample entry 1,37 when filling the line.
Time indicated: 6,52
